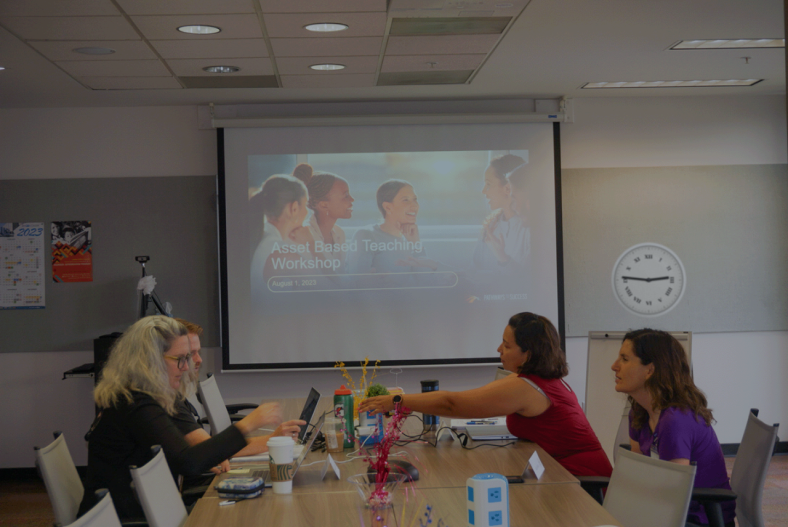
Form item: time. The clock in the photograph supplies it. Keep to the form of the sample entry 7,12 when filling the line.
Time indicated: 2,46
